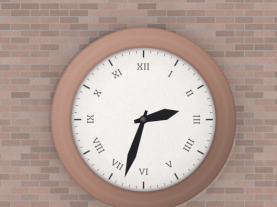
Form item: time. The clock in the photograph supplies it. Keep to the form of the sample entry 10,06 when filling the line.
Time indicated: 2,33
